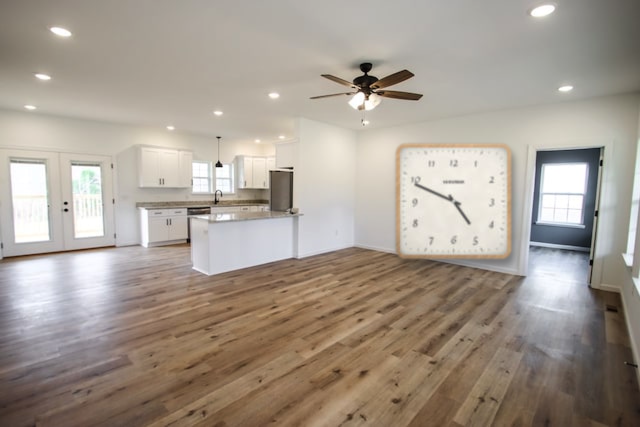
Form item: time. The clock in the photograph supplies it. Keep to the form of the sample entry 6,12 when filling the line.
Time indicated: 4,49
